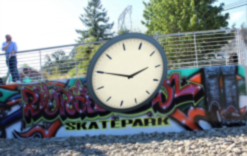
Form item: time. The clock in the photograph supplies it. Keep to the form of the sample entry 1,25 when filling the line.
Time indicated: 1,45
